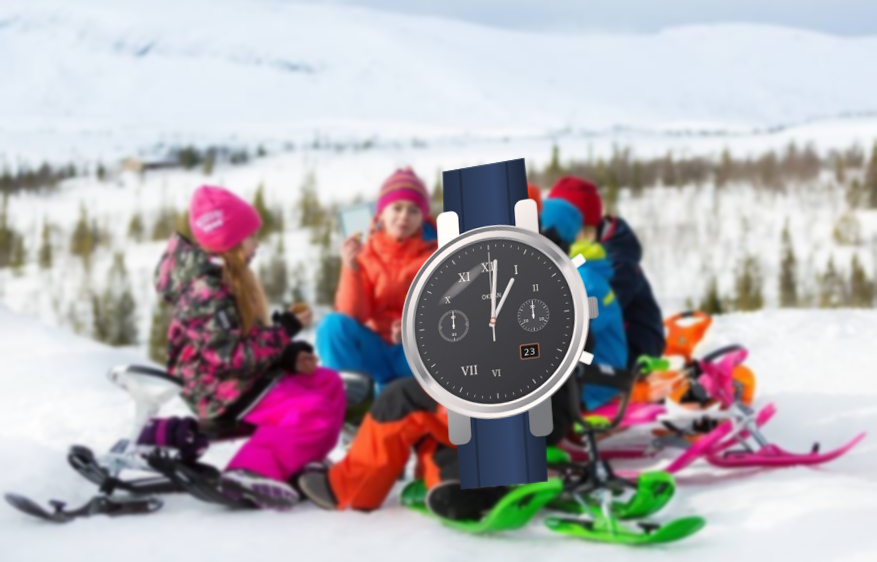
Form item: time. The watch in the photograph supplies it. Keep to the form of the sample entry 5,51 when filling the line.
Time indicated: 1,01
